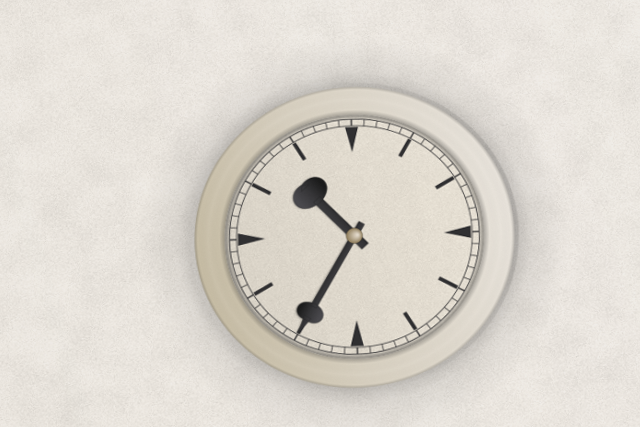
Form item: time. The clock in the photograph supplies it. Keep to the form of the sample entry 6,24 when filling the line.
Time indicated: 10,35
